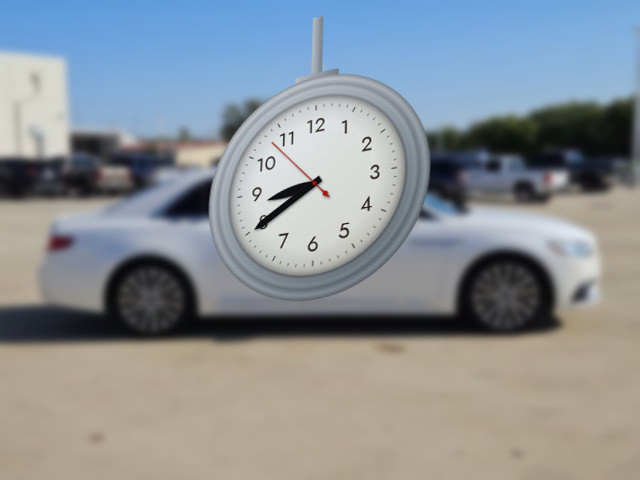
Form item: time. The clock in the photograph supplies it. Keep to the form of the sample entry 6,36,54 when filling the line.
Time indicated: 8,39,53
